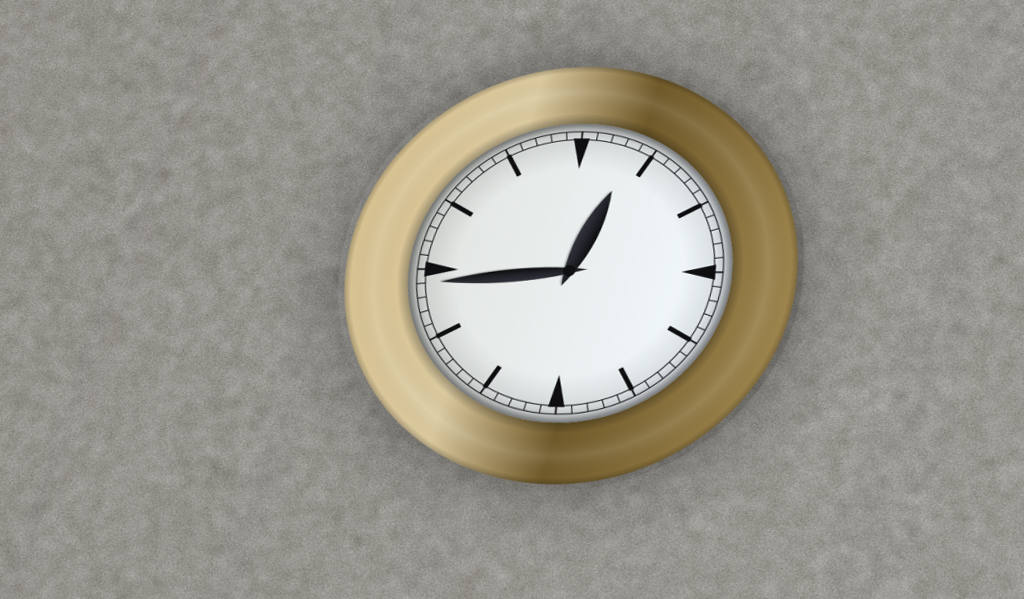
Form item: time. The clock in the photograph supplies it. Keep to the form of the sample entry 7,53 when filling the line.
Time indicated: 12,44
